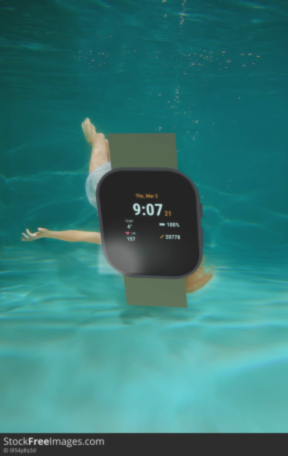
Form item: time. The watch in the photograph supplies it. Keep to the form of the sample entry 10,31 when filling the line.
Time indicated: 9,07
